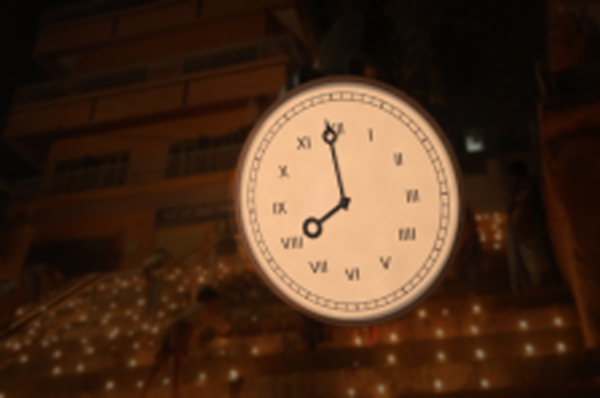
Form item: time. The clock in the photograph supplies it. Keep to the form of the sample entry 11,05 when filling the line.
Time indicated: 7,59
